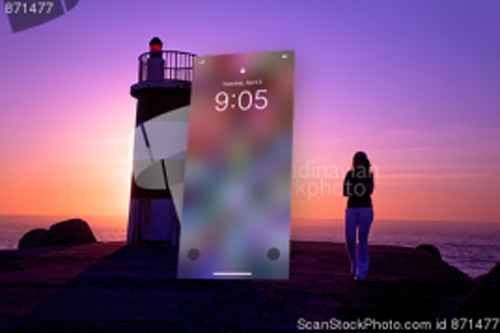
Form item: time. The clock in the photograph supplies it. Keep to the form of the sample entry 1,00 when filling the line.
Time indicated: 9,05
